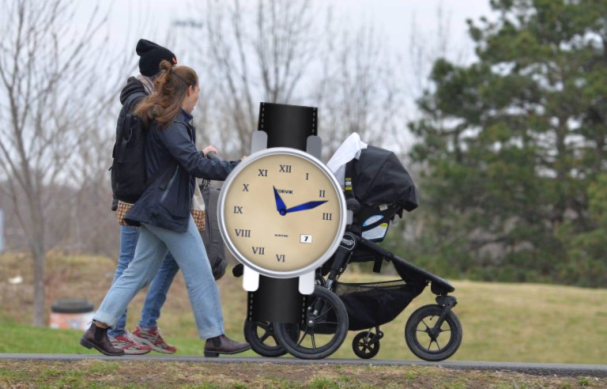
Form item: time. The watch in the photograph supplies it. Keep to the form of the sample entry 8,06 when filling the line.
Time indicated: 11,12
